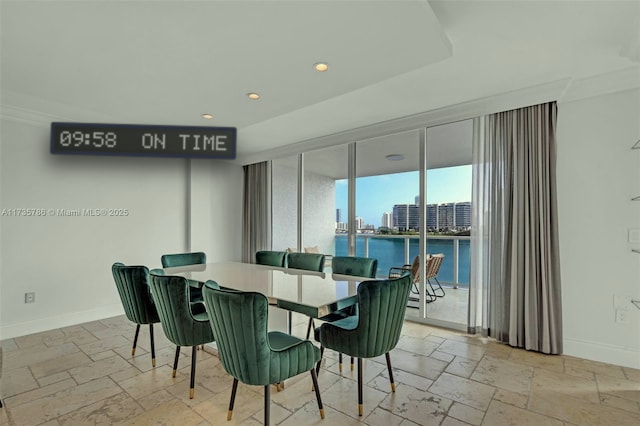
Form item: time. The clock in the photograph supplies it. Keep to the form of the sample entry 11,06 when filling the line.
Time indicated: 9,58
